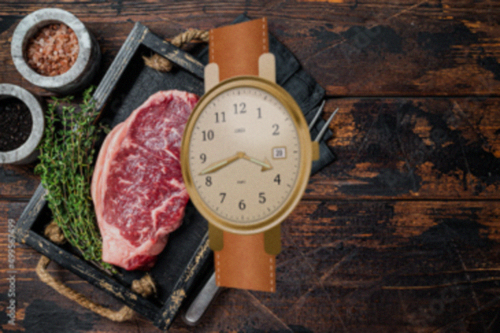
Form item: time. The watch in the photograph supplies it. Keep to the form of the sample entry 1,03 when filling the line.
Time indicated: 3,42
